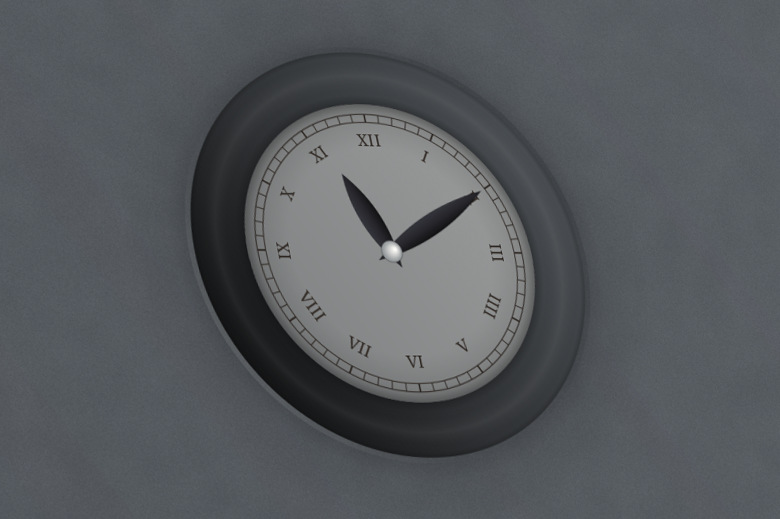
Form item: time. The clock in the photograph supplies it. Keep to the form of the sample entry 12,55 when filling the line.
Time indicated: 11,10
